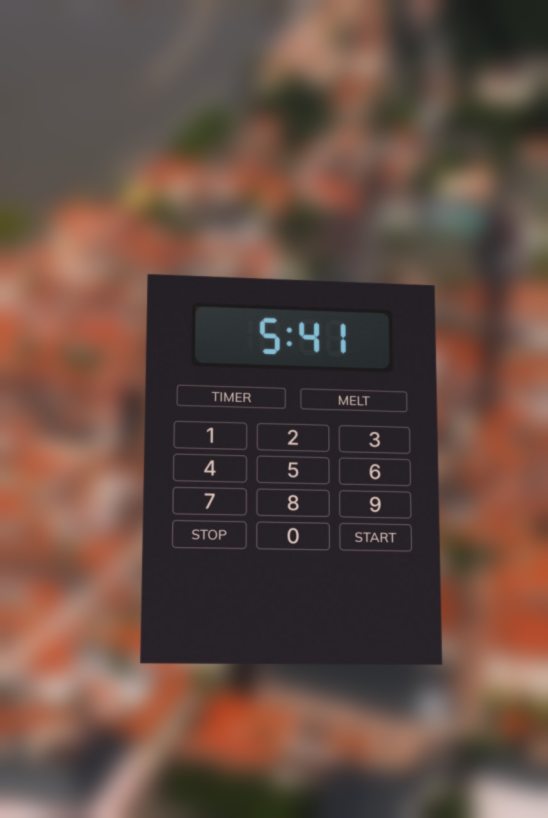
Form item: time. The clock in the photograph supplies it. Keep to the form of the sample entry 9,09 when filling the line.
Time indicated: 5,41
